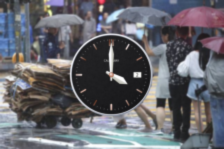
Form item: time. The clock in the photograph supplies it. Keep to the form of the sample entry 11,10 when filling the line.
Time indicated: 4,00
